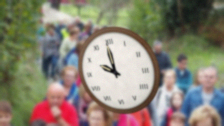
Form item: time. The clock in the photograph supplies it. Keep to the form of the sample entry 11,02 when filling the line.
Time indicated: 9,59
